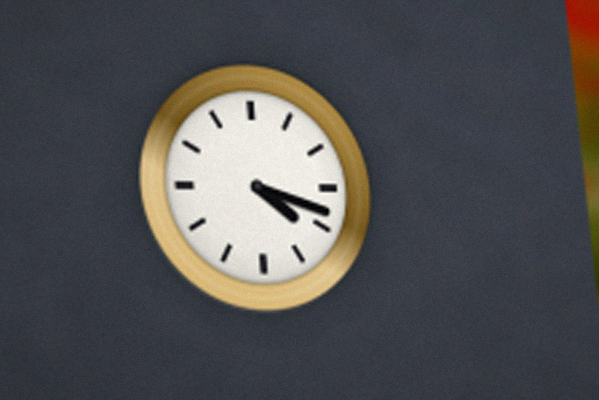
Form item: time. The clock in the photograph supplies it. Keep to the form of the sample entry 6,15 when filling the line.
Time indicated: 4,18
